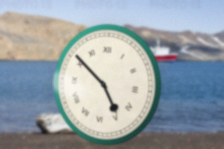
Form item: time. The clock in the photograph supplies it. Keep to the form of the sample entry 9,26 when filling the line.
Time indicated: 4,51
